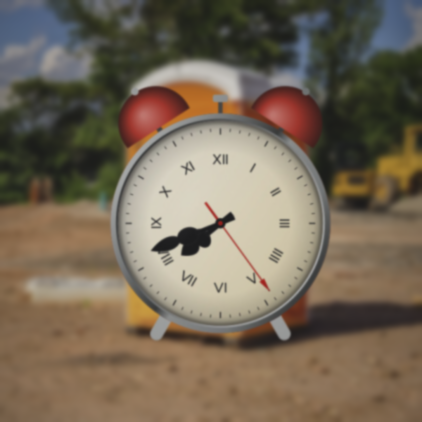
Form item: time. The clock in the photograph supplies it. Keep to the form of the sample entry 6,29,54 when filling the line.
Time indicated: 7,41,24
